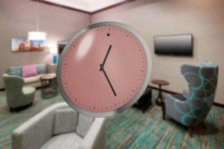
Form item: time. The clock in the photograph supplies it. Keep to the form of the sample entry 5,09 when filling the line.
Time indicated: 12,24
